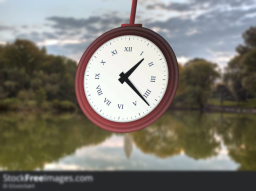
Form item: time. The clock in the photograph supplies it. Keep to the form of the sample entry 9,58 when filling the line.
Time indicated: 1,22
